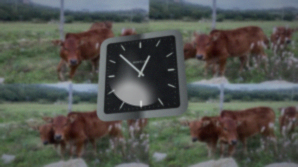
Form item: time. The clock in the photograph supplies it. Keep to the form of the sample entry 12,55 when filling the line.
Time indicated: 12,53
